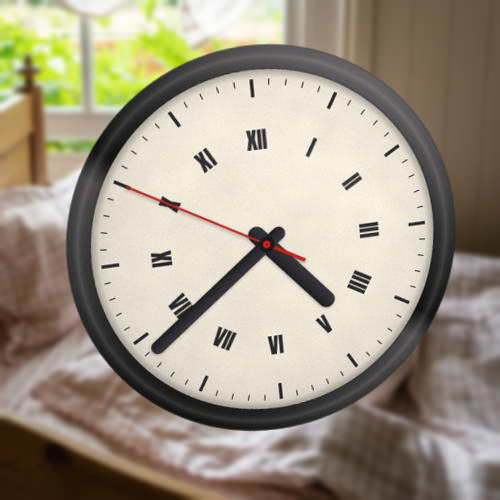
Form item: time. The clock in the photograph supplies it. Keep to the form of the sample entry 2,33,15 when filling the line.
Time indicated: 4,38,50
